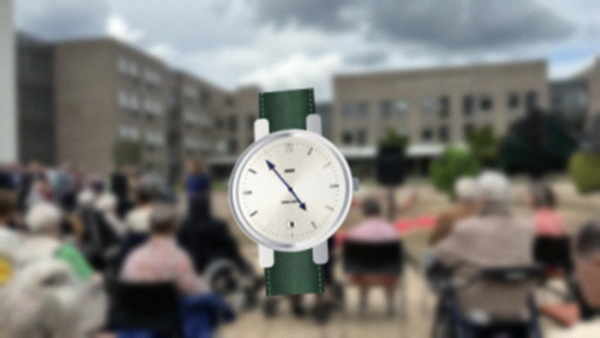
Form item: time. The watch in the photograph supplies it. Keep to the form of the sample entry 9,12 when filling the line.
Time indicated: 4,54
